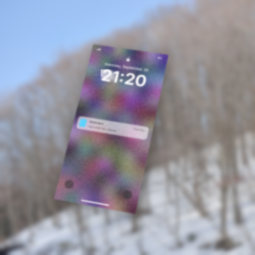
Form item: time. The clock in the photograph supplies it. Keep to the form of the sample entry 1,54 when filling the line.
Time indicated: 21,20
